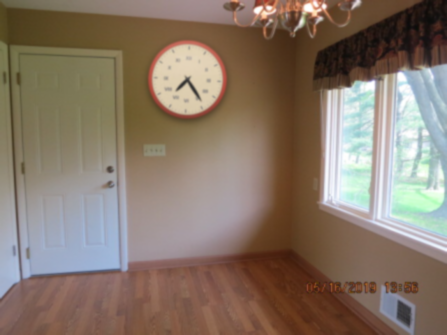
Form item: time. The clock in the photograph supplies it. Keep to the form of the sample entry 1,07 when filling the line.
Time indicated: 7,24
